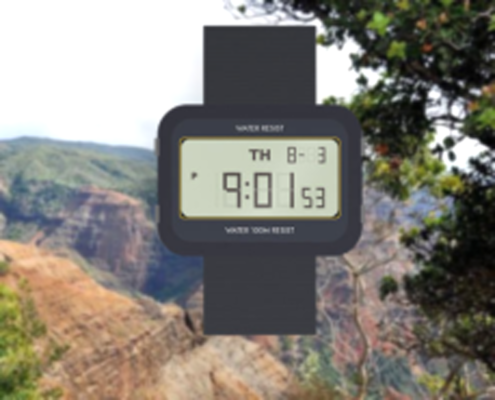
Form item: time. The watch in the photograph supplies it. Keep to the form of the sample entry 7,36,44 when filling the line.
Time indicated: 9,01,53
